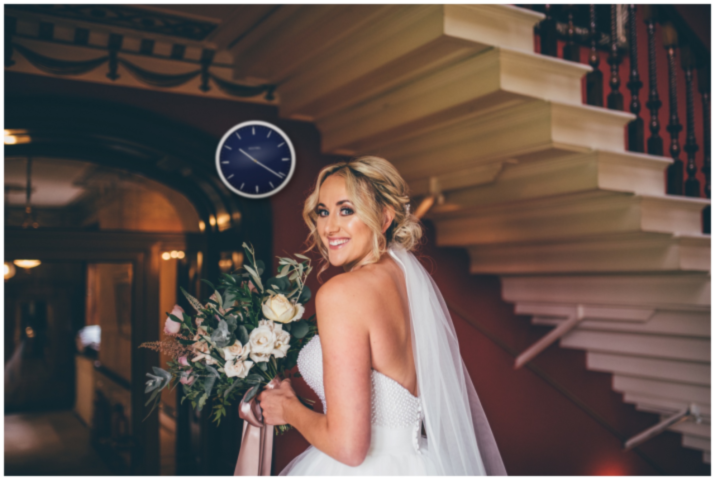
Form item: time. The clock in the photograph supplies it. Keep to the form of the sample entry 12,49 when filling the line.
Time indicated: 10,21
